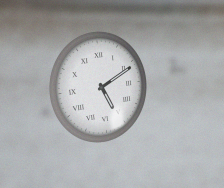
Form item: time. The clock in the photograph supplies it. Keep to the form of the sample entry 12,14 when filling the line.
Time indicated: 5,11
